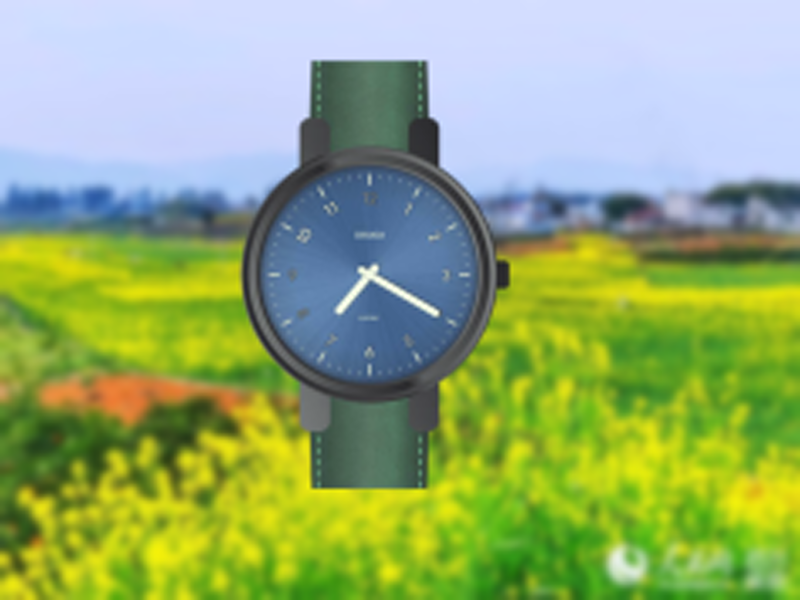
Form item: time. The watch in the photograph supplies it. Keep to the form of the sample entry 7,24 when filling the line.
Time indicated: 7,20
